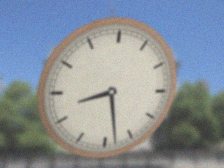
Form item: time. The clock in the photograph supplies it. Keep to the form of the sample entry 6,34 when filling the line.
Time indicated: 8,28
